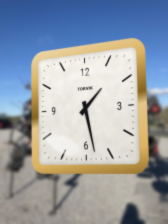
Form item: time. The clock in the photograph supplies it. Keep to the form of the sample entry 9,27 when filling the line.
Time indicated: 1,28
